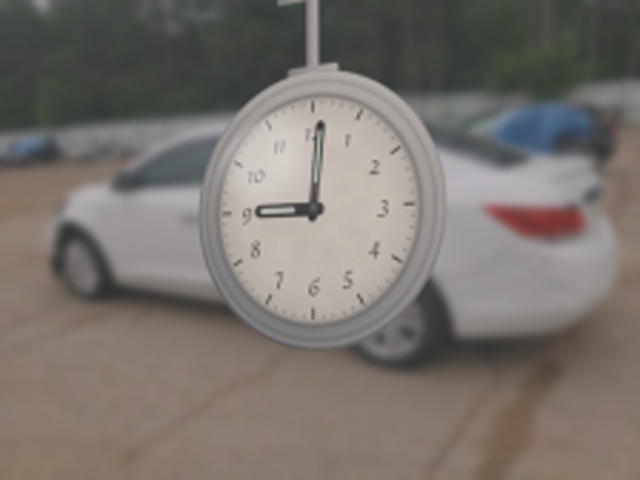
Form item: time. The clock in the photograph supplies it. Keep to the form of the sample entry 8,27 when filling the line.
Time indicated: 9,01
